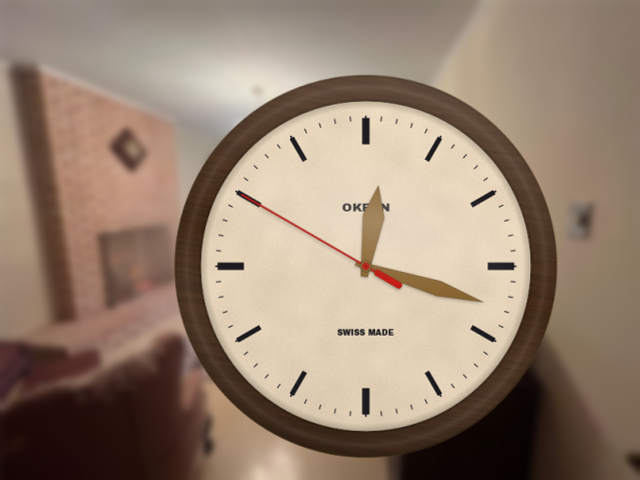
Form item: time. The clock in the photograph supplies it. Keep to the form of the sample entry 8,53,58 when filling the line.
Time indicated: 12,17,50
